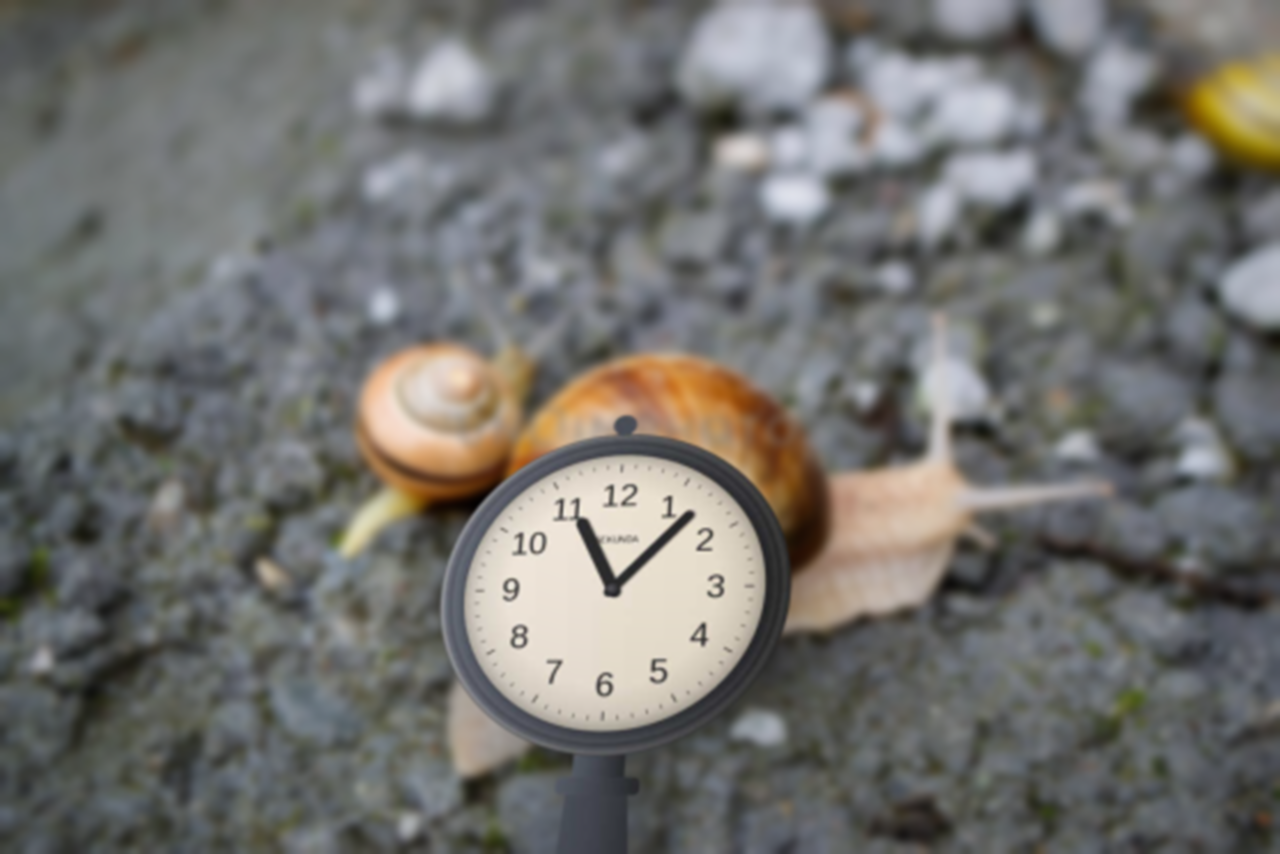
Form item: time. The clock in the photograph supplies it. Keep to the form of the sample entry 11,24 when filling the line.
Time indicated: 11,07
